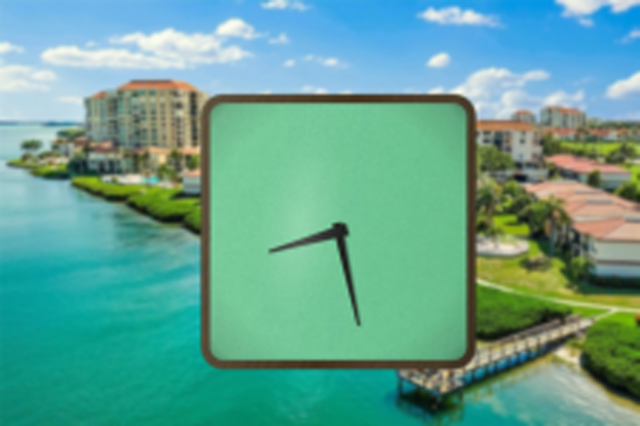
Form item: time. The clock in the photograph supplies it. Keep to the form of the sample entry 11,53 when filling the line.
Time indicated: 8,28
